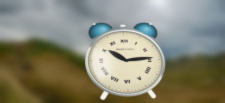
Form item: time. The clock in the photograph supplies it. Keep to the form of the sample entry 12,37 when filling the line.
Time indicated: 10,14
